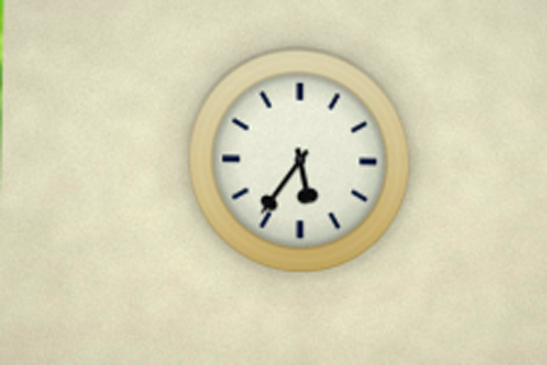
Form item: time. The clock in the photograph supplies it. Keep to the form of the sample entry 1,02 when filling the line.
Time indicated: 5,36
